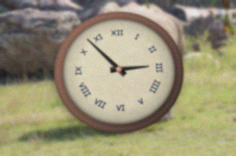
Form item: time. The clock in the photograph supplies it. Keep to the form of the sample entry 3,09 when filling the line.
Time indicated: 2,53
